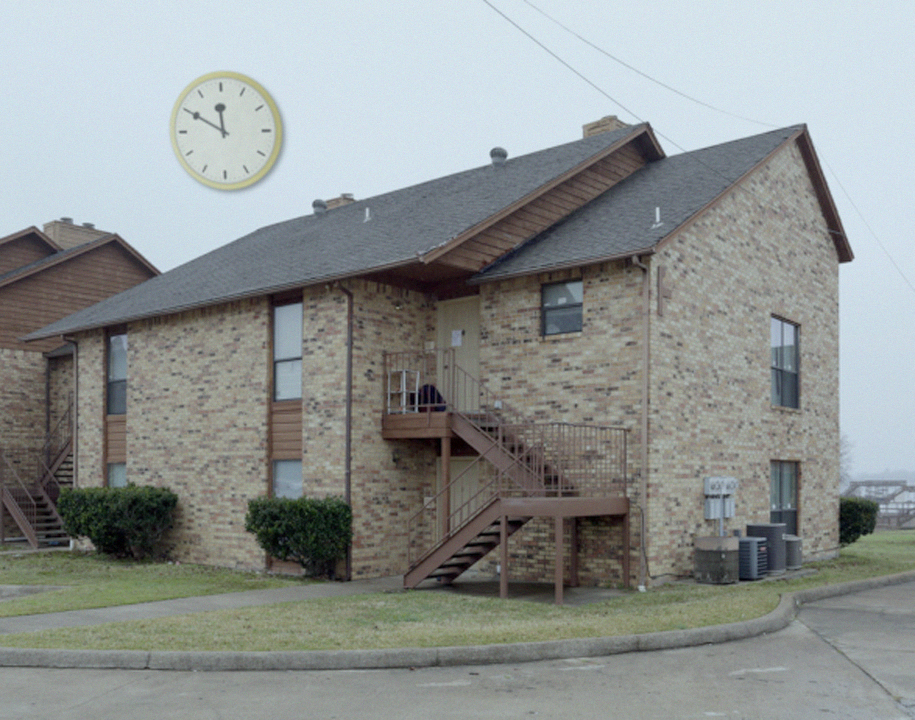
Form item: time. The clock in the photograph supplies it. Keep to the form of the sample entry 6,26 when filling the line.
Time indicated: 11,50
